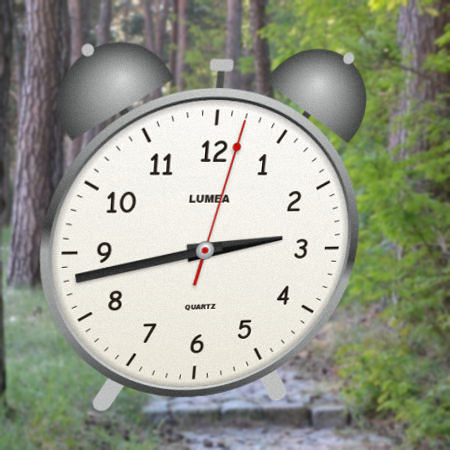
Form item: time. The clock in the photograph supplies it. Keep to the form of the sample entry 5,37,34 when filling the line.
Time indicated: 2,43,02
